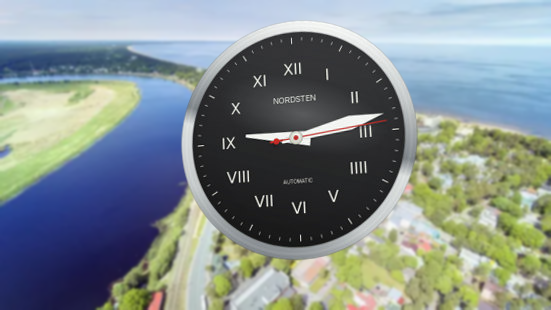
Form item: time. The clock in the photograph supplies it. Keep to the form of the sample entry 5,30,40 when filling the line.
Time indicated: 9,13,14
